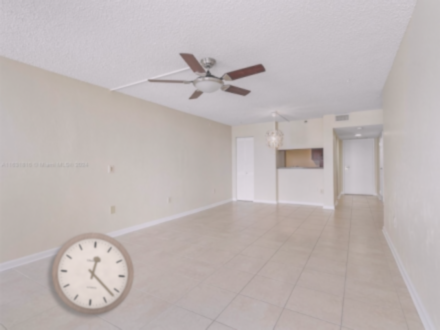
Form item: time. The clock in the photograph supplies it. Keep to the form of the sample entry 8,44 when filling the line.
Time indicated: 12,22
